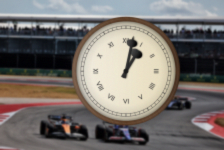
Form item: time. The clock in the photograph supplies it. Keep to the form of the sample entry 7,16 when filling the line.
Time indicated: 1,02
